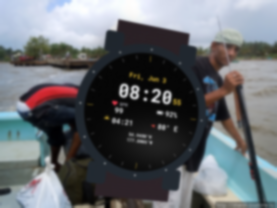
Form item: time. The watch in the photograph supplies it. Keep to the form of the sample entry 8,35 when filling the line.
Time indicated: 8,20
